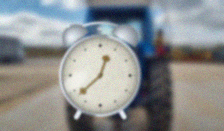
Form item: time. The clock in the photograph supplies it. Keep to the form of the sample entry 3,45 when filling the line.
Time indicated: 12,38
